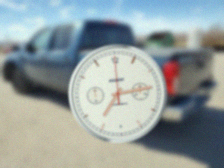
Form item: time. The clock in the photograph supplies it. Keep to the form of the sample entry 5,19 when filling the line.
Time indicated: 7,14
